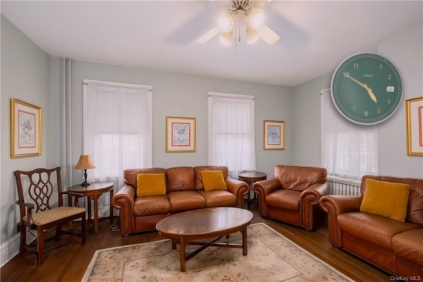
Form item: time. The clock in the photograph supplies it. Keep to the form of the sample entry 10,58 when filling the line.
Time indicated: 4,50
